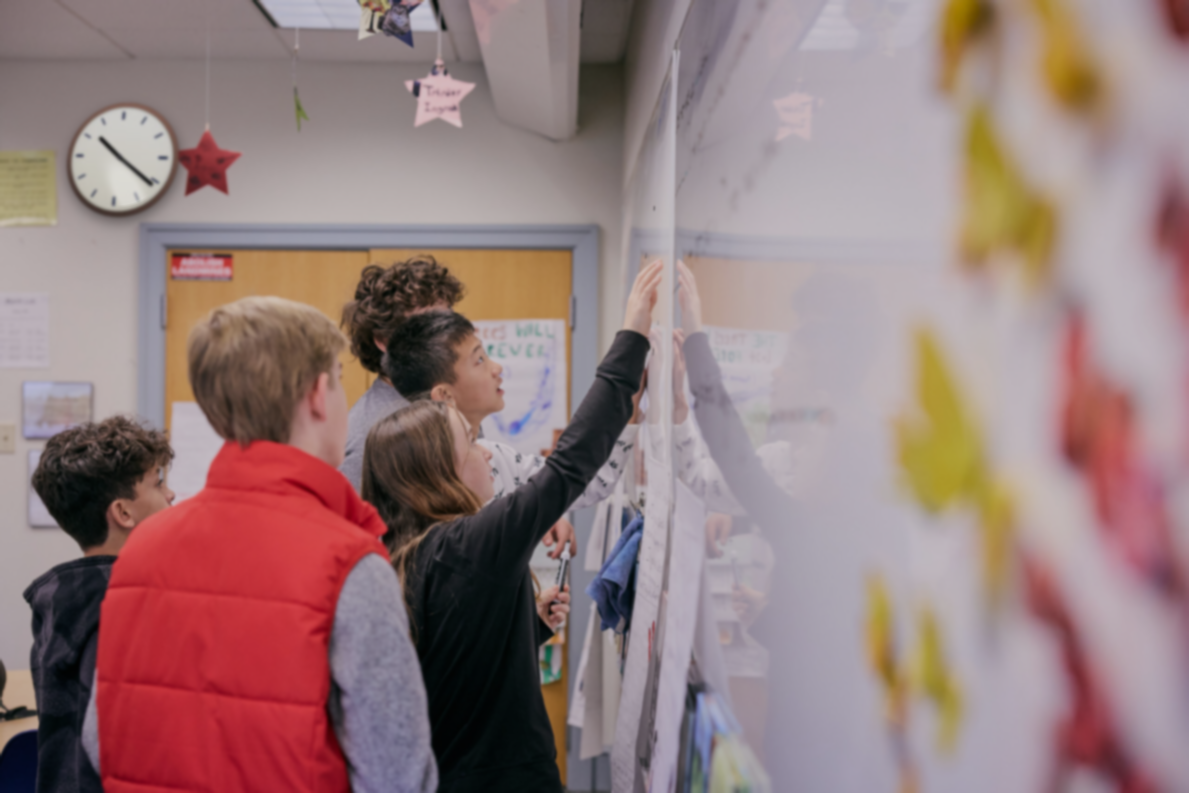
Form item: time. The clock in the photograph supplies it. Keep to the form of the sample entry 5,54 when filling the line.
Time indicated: 10,21
